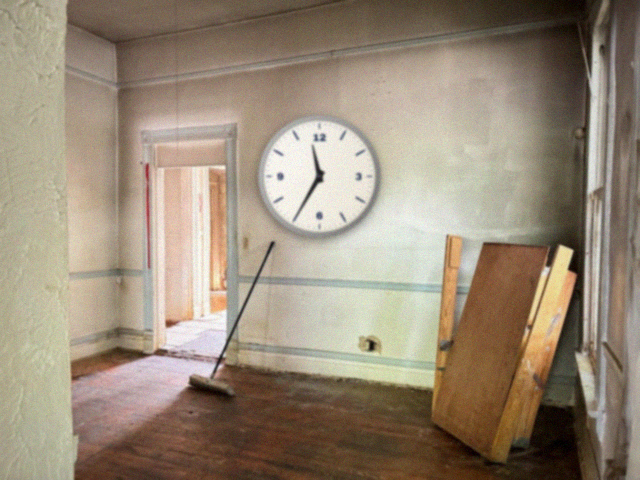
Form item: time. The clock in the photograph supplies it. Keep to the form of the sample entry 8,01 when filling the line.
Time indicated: 11,35
